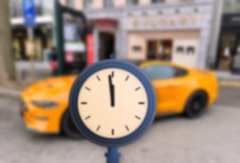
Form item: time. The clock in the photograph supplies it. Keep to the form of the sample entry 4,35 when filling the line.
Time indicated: 11,59
